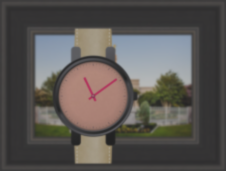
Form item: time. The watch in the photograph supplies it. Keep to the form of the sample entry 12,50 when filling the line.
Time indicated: 11,09
